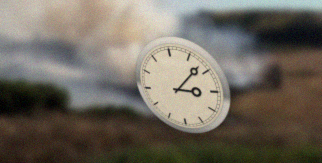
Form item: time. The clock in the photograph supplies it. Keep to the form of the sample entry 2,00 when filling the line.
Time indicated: 3,08
